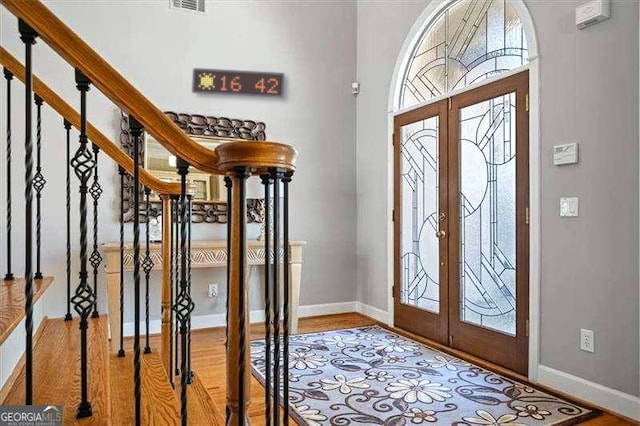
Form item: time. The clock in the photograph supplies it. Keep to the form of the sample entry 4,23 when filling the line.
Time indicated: 16,42
